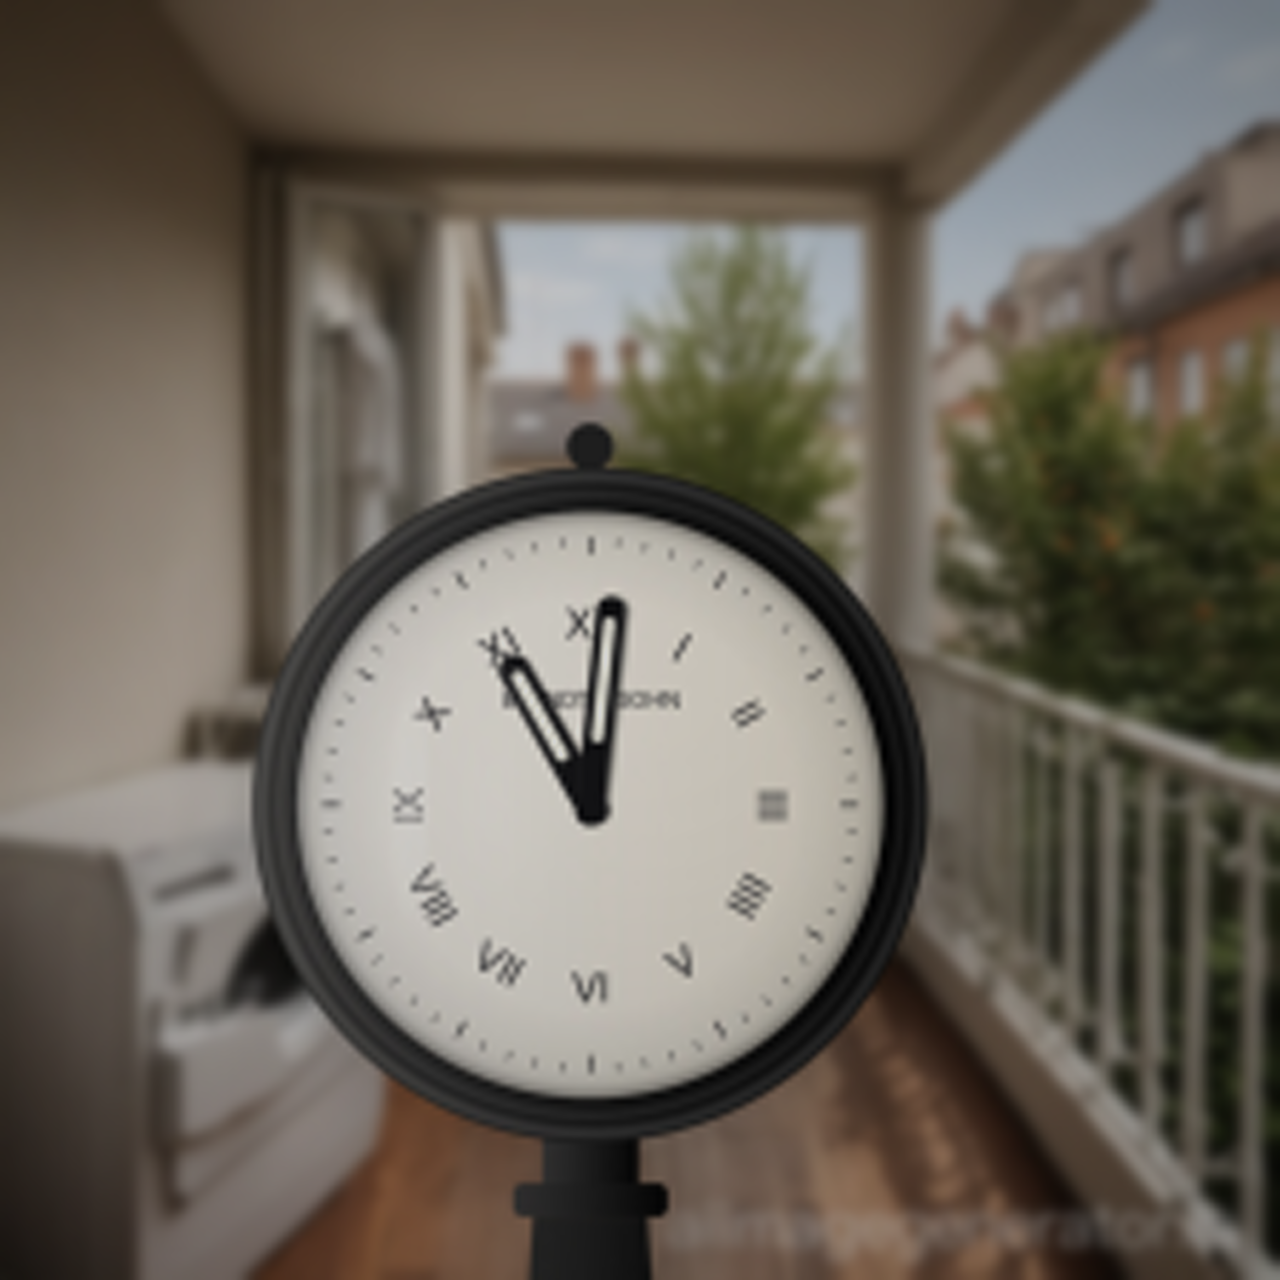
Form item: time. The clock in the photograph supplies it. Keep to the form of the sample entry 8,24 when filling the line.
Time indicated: 11,01
